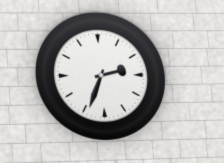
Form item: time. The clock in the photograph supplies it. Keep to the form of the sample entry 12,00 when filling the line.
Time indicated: 2,34
